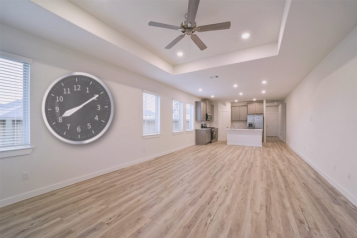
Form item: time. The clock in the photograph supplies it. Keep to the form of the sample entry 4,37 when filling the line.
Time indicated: 8,10
